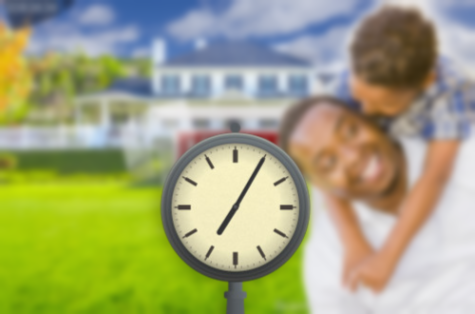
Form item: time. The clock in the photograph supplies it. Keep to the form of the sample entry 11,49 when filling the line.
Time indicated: 7,05
